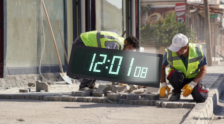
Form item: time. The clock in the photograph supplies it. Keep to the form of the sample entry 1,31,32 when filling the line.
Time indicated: 12,01,08
